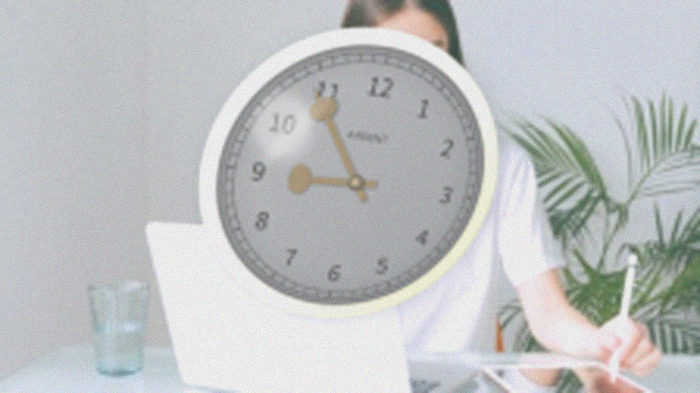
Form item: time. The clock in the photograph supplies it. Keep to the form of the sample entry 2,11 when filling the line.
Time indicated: 8,54
